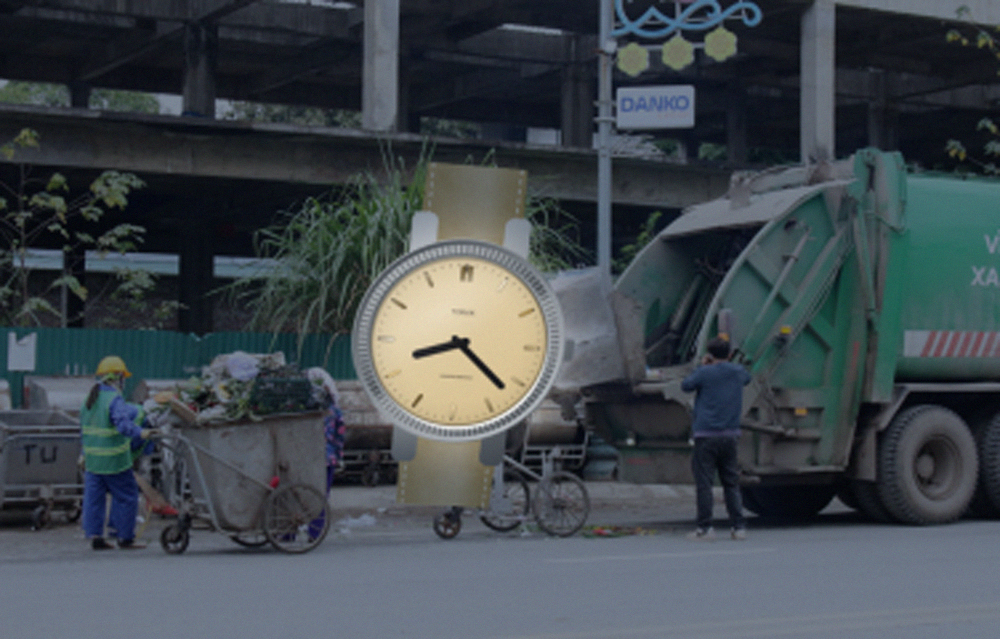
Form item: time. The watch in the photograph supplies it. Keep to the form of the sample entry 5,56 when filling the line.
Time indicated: 8,22
